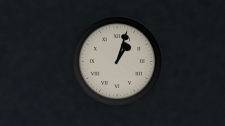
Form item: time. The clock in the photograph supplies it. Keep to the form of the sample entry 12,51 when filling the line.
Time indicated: 1,03
